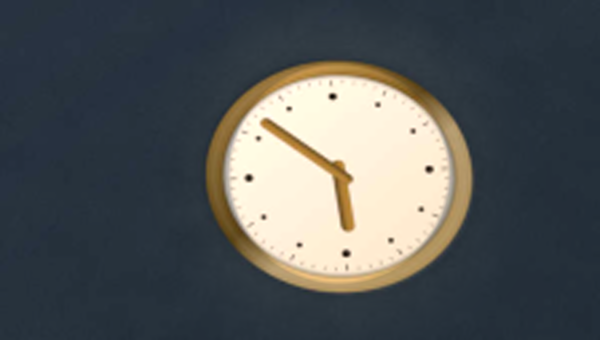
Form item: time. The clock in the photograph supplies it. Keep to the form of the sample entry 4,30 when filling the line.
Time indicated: 5,52
